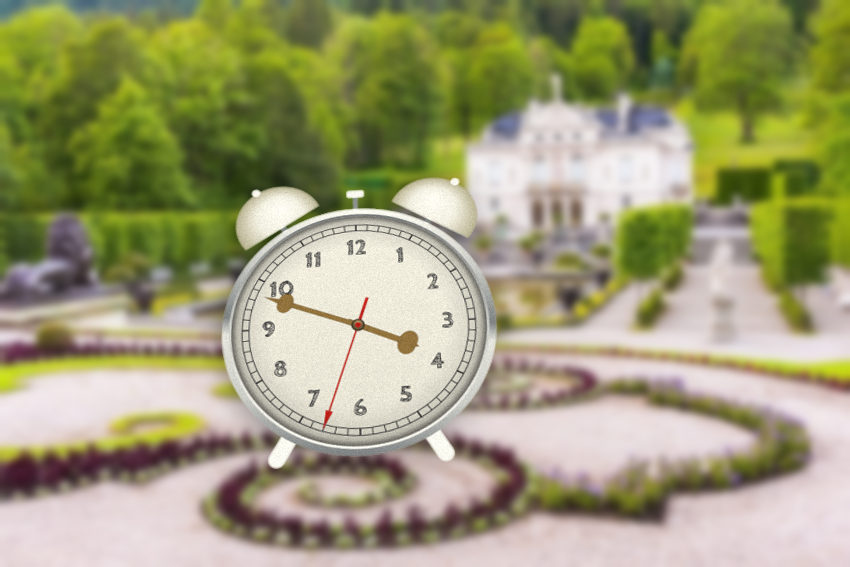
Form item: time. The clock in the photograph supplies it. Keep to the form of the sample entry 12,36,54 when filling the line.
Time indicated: 3,48,33
